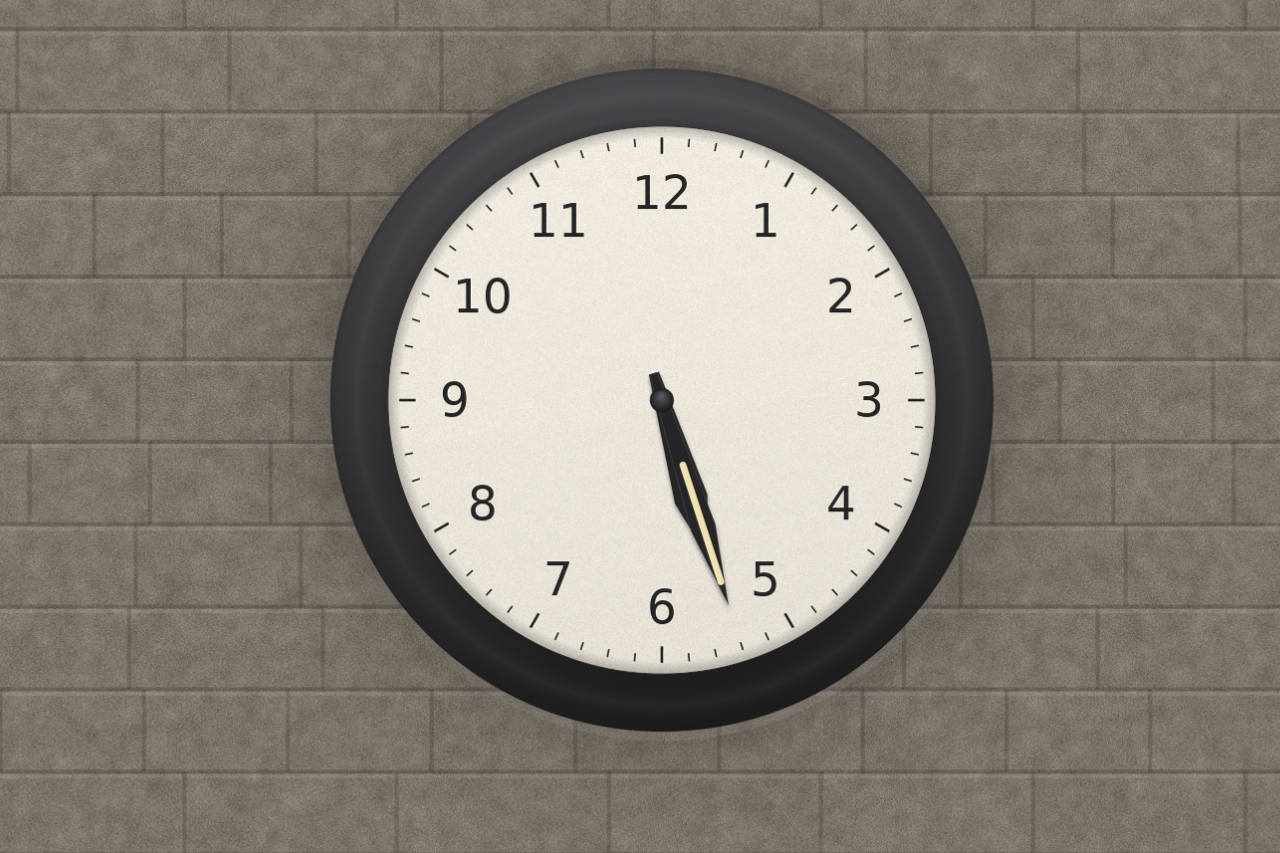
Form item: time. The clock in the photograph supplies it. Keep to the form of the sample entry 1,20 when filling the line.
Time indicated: 5,27
